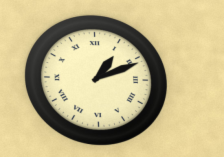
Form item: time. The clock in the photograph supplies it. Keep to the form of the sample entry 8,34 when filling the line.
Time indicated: 1,11
